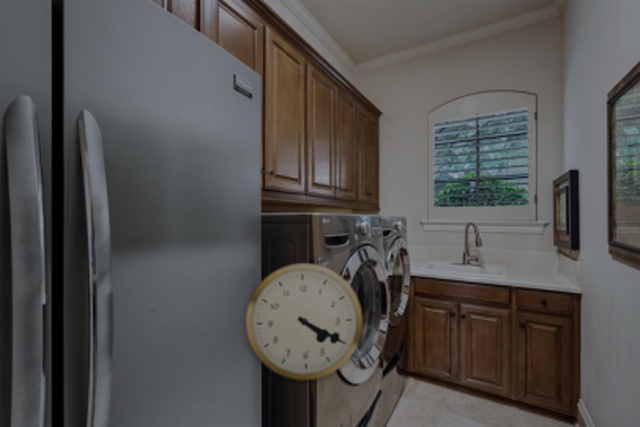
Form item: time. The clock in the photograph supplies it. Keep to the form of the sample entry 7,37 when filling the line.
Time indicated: 4,20
